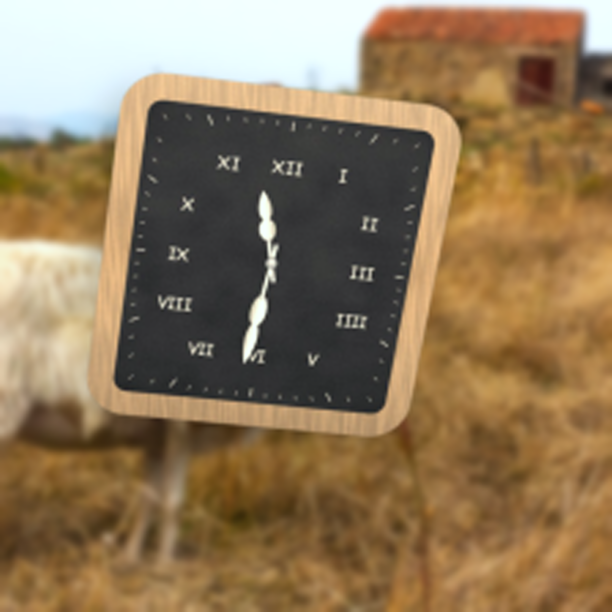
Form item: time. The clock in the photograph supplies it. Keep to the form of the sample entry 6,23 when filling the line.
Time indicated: 11,31
